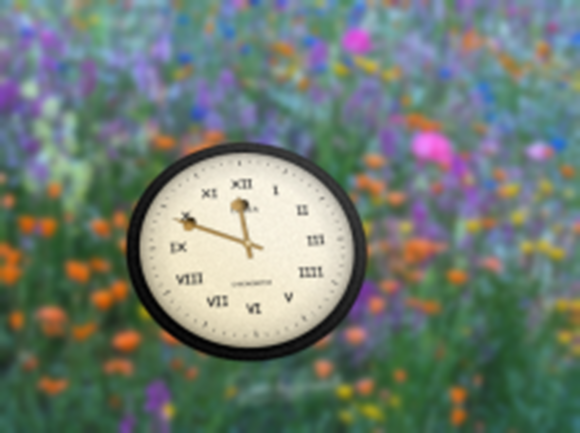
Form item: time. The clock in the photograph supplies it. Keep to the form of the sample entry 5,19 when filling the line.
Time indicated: 11,49
